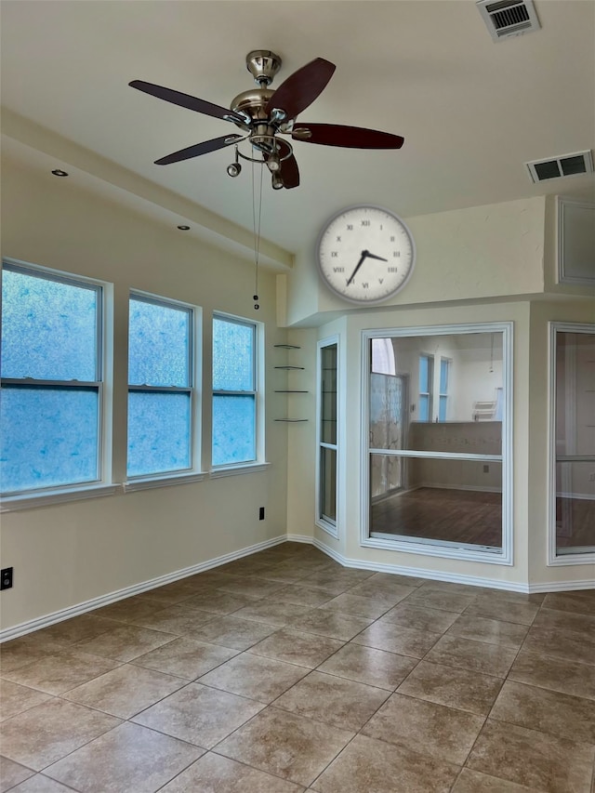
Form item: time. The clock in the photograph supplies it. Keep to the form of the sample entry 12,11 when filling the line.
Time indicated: 3,35
